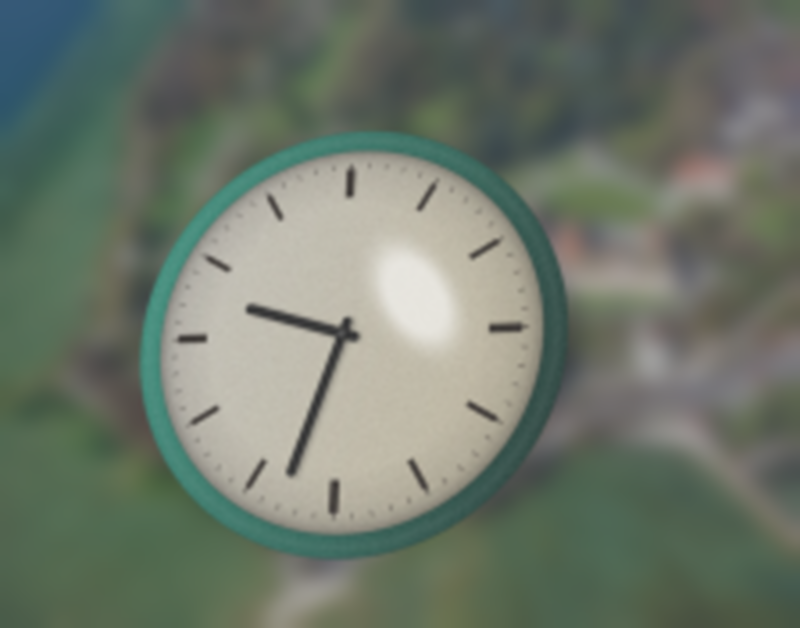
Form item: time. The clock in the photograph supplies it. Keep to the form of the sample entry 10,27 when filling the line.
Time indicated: 9,33
